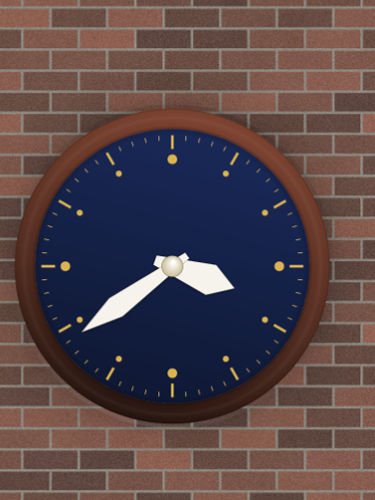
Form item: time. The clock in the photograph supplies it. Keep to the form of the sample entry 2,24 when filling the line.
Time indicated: 3,39
